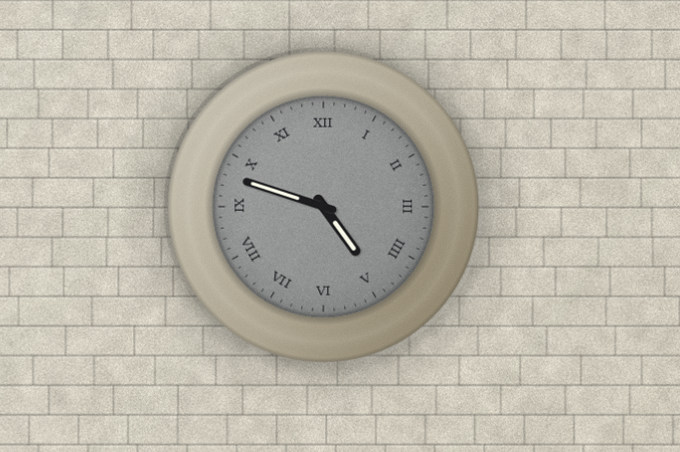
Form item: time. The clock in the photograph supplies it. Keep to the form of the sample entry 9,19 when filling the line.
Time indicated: 4,48
